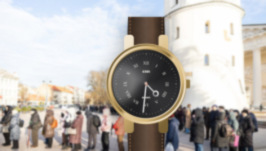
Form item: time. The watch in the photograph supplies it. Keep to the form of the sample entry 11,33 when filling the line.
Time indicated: 4,31
